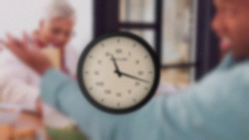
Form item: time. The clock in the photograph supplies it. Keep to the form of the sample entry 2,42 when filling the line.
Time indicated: 11,18
